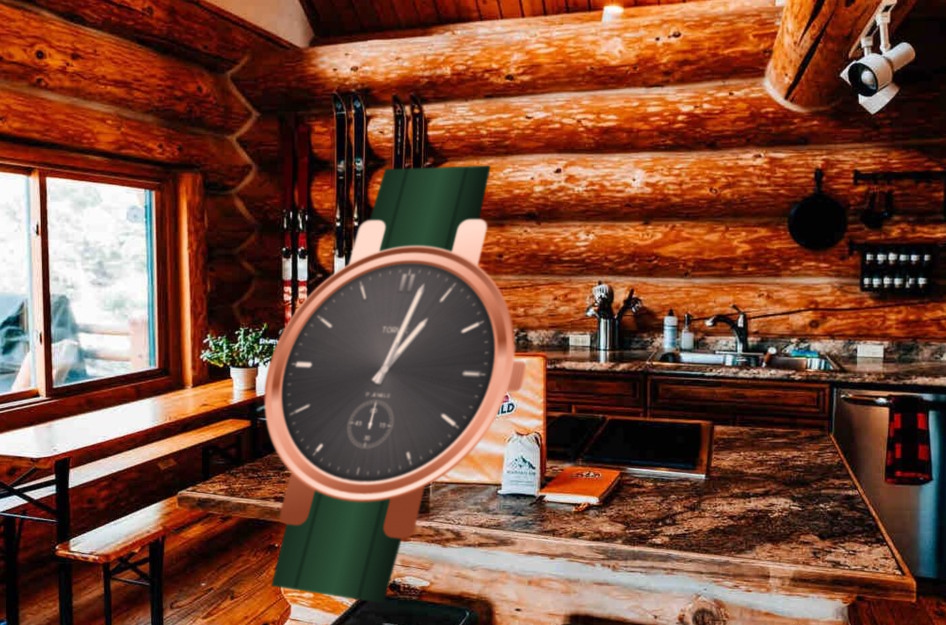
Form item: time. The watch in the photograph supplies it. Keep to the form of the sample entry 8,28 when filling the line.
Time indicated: 1,02
